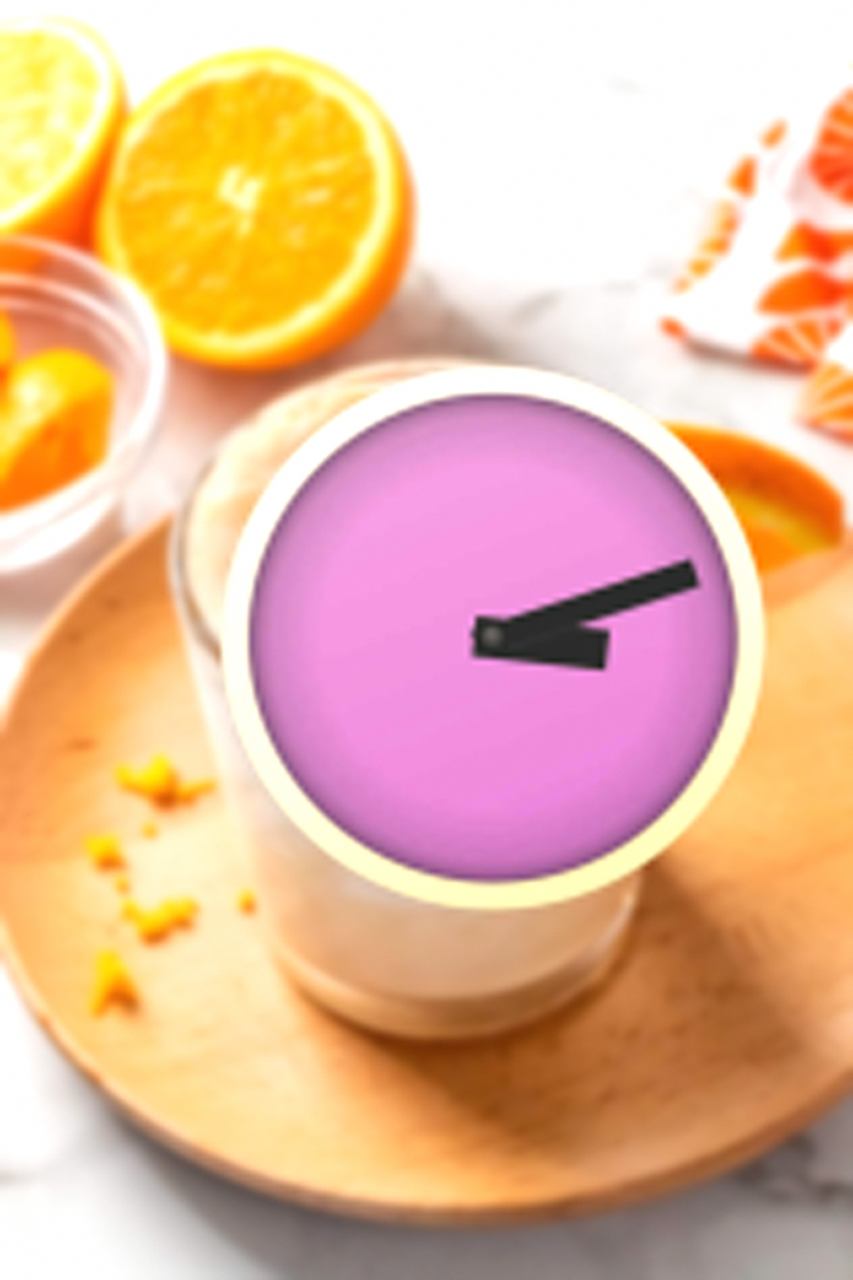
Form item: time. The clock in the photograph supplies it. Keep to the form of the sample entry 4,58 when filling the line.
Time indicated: 3,12
